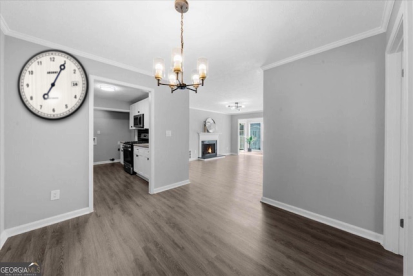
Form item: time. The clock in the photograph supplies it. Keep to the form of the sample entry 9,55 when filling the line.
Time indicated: 7,05
